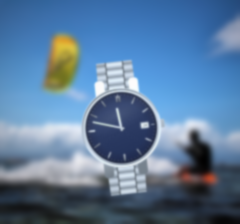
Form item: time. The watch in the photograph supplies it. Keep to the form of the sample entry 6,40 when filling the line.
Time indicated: 11,48
